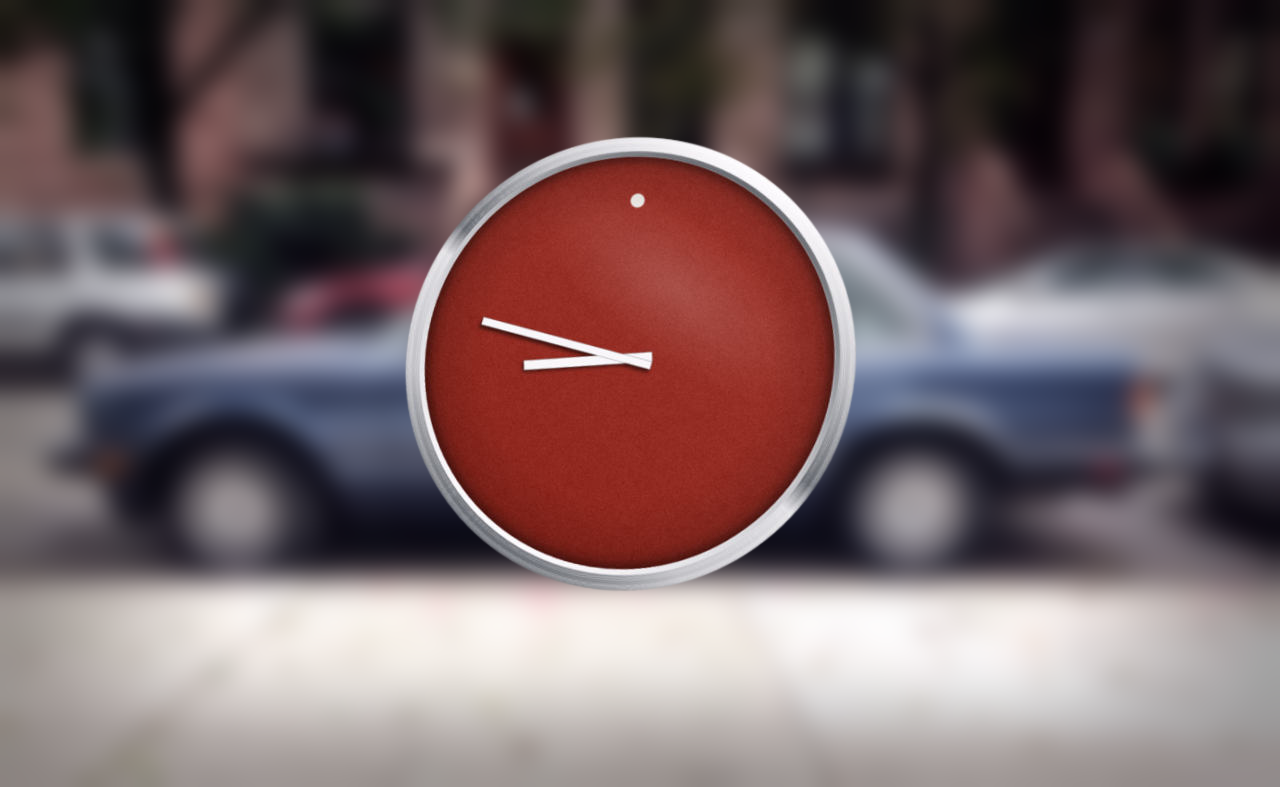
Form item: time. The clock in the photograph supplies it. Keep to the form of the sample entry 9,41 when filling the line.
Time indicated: 8,47
